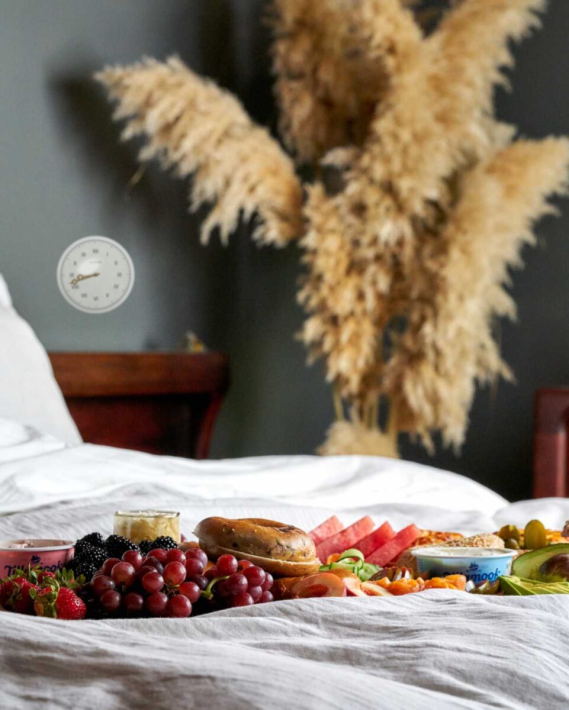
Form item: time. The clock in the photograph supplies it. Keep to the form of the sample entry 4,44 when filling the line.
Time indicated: 8,42
